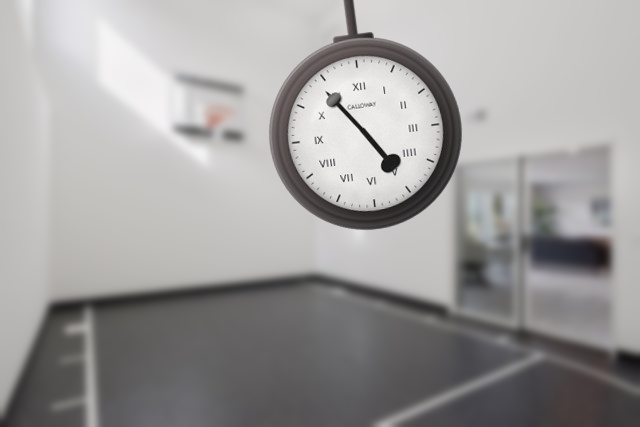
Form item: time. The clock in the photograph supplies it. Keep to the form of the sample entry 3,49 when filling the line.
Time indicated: 4,54
